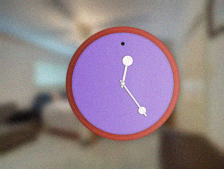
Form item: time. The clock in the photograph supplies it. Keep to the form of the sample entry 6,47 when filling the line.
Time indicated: 12,24
